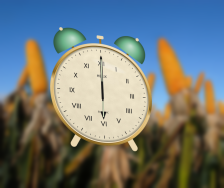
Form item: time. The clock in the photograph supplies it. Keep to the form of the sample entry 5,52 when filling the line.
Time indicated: 6,00
